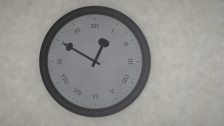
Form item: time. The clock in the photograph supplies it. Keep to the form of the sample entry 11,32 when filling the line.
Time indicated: 12,50
